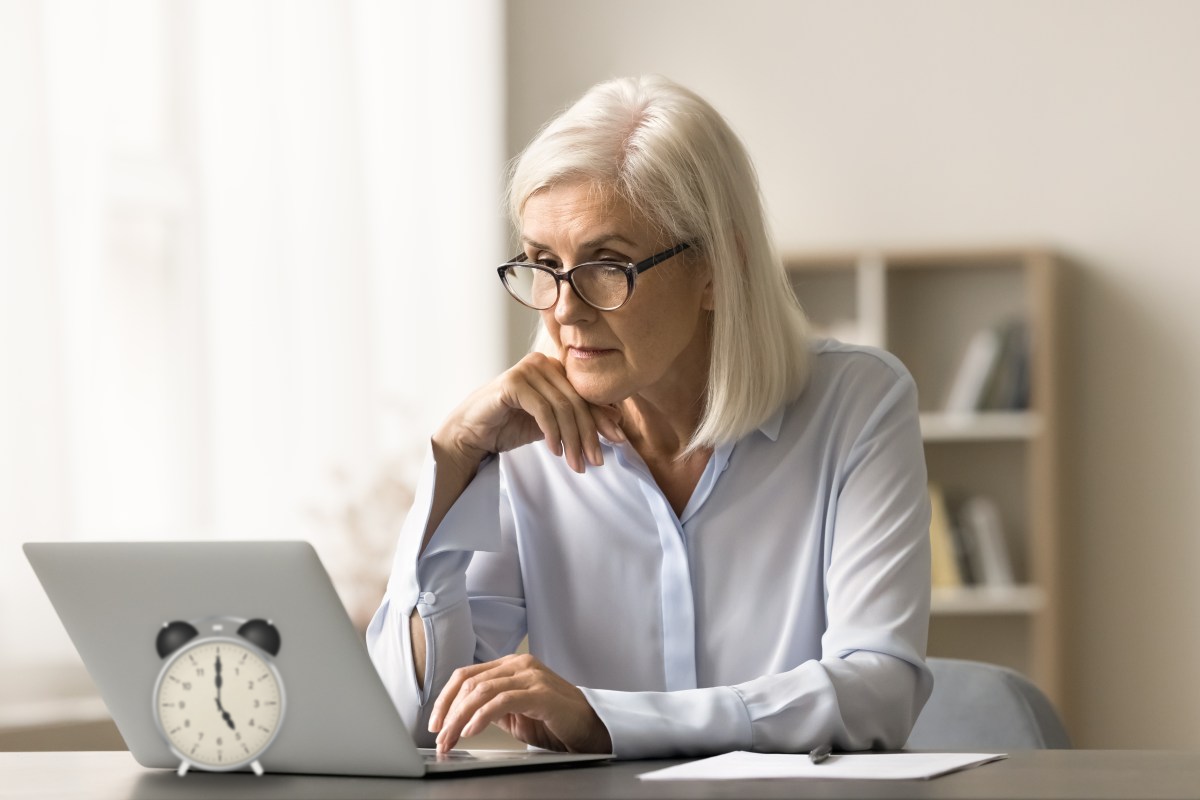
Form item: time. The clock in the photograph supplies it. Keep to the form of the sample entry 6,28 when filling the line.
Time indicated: 5,00
